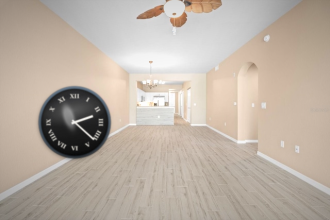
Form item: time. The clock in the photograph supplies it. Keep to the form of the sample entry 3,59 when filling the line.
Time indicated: 2,22
